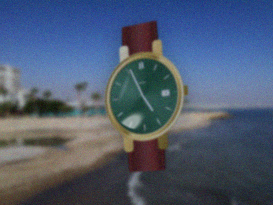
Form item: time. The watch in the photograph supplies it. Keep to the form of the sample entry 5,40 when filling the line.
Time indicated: 4,56
